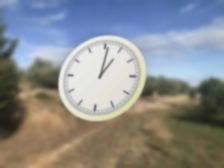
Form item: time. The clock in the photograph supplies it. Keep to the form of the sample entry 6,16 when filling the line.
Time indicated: 1,01
